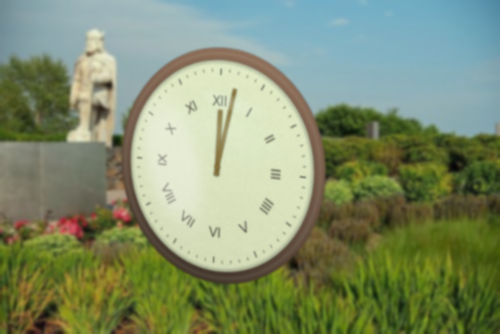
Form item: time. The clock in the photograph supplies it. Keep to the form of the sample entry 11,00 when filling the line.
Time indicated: 12,02
